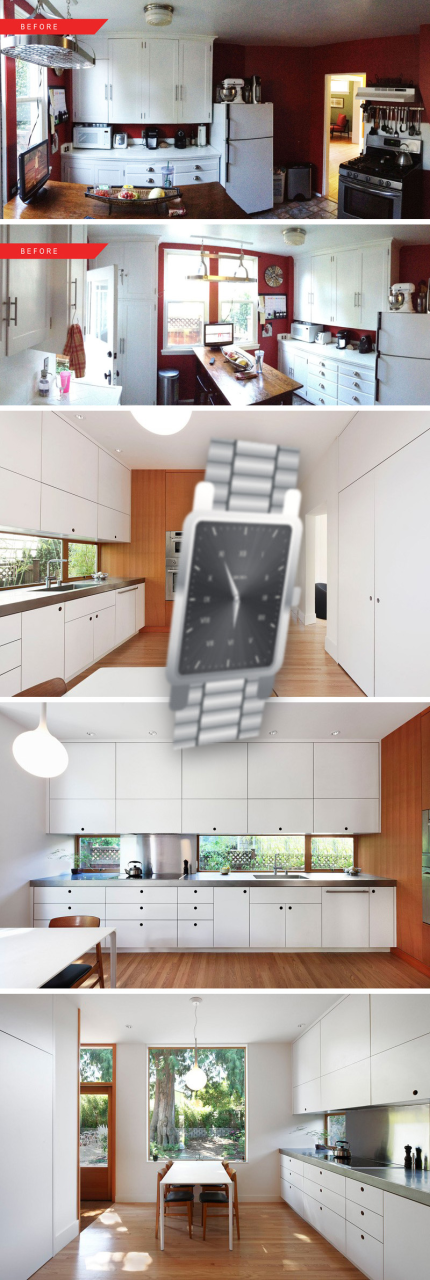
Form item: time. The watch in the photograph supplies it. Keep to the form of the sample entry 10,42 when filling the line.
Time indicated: 5,55
